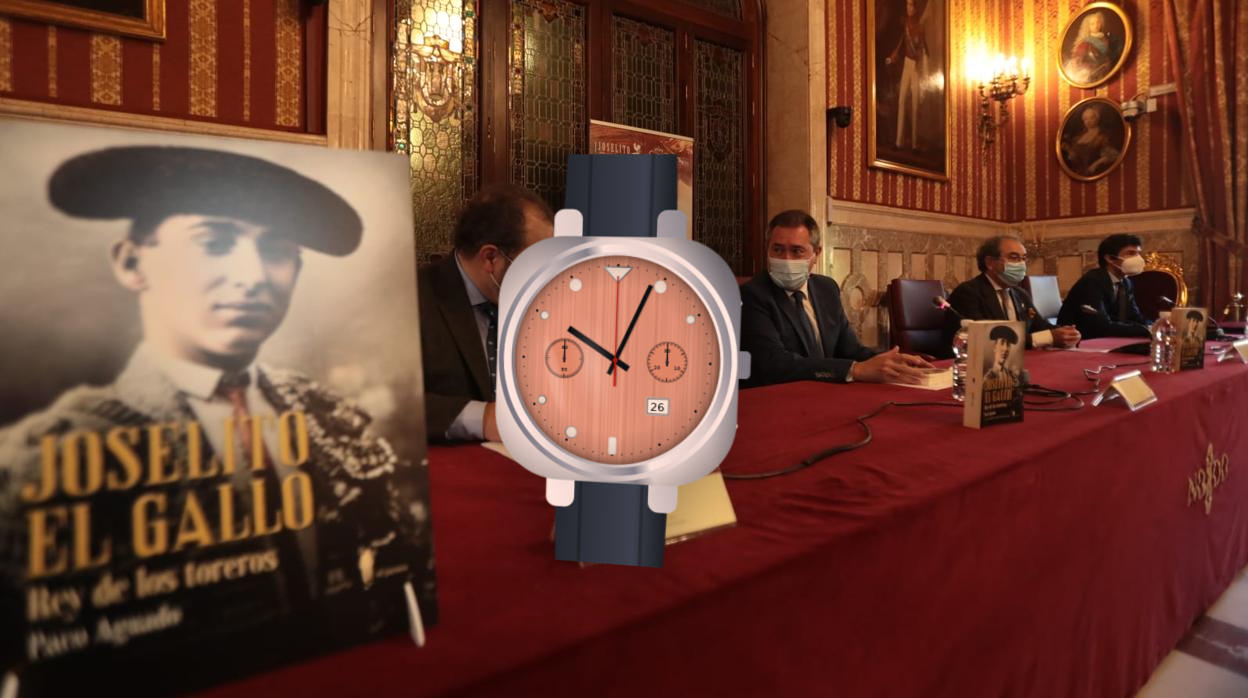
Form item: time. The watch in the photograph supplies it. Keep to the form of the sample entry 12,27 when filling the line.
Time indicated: 10,04
